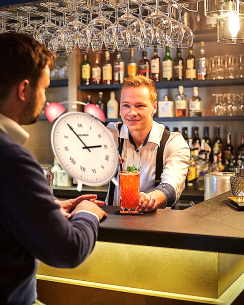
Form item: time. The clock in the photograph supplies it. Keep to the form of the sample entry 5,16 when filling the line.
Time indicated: 2,55
